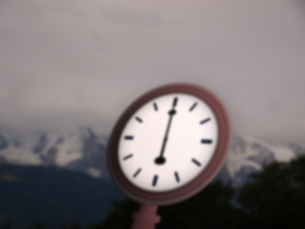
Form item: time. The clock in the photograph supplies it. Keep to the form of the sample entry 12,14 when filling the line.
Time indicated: 6,00
